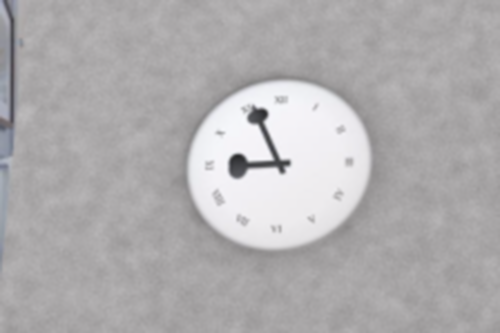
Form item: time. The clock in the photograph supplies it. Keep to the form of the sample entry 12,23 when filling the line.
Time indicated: 8,56
